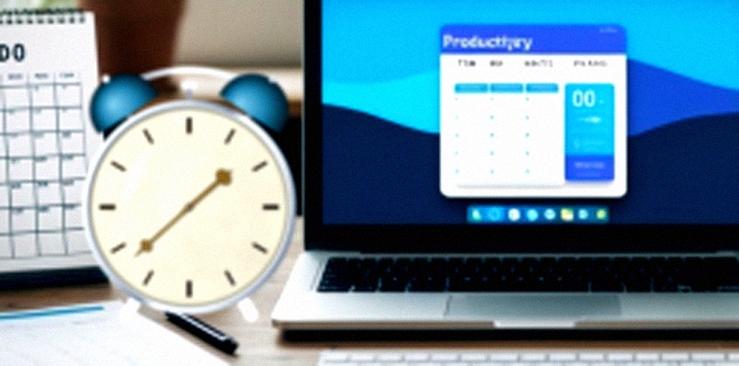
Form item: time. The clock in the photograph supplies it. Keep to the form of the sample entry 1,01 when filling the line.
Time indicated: 1,38
